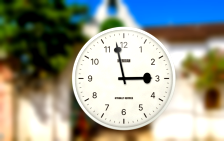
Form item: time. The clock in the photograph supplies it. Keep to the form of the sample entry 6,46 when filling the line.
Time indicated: 2,58
